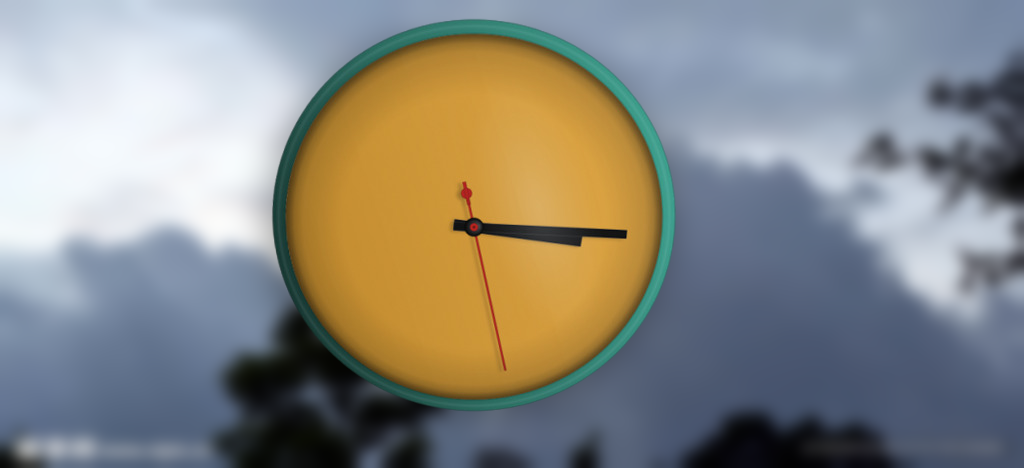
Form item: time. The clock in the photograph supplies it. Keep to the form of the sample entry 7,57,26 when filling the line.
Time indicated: 3,15,28
